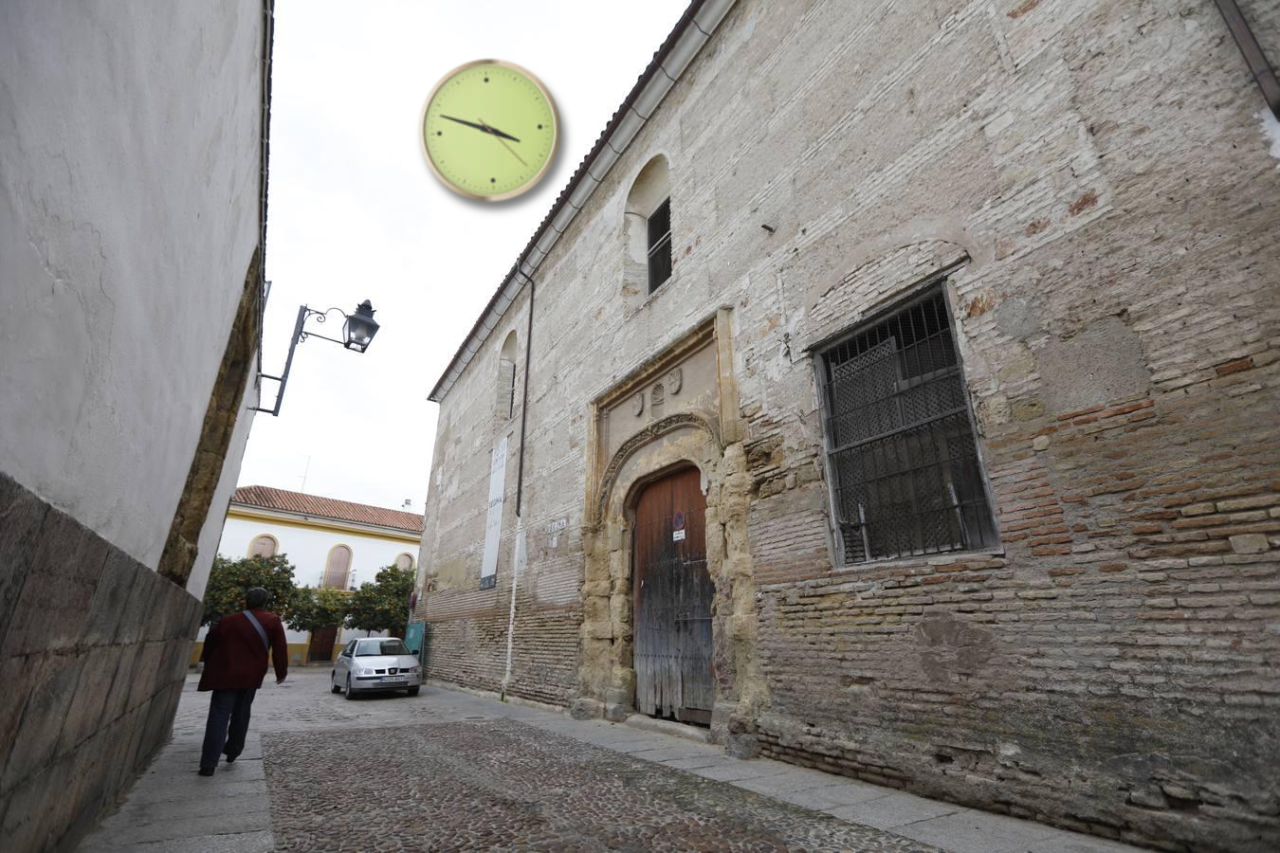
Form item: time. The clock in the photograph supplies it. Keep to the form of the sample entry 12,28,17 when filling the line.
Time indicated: 3,48,23
